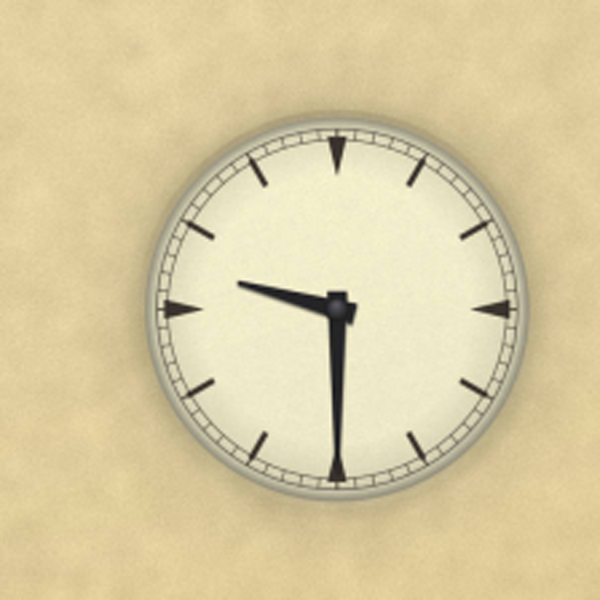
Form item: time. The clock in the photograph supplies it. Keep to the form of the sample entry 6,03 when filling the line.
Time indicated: 9,30
